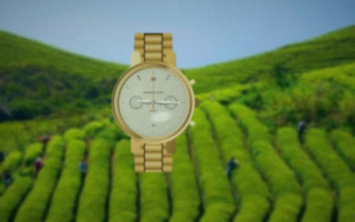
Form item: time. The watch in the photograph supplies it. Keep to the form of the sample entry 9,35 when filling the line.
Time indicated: 9,15
